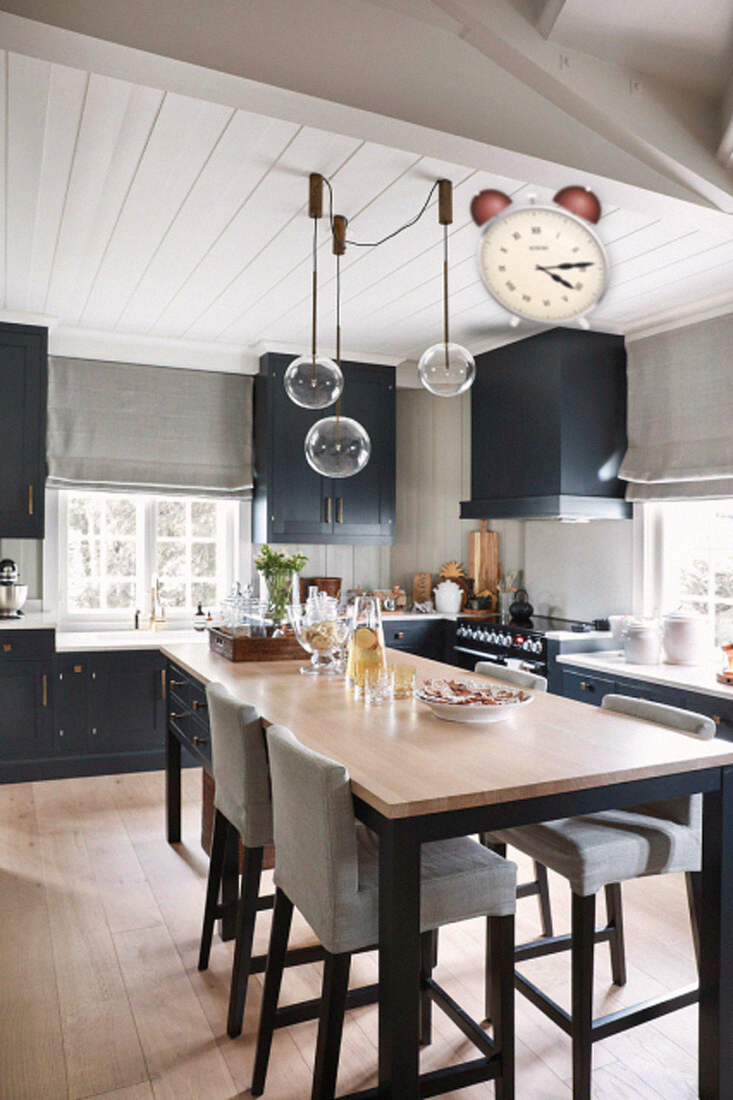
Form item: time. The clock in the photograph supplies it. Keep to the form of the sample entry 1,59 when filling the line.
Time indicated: 4,14
